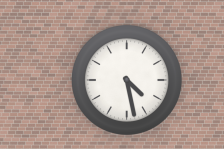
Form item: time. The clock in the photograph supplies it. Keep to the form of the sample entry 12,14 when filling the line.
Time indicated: 4,28
